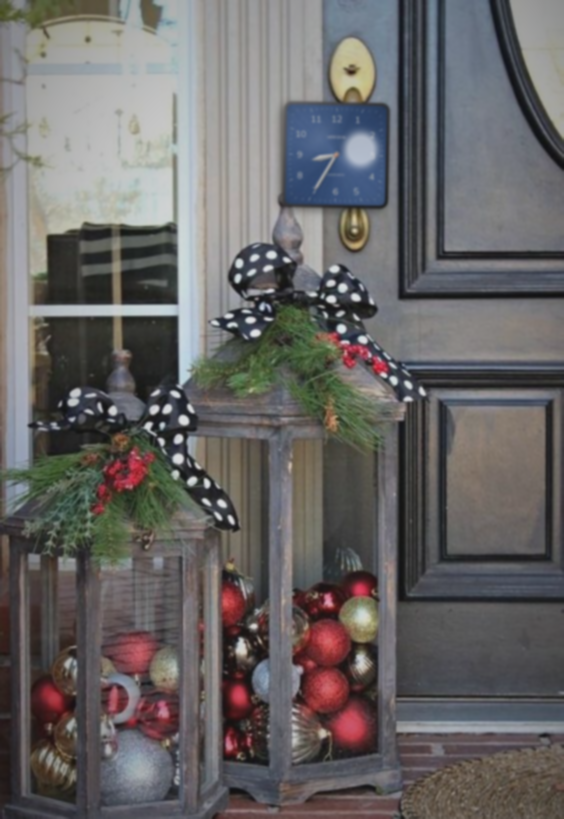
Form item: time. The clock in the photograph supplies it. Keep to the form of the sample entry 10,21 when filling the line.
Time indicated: 8,35
